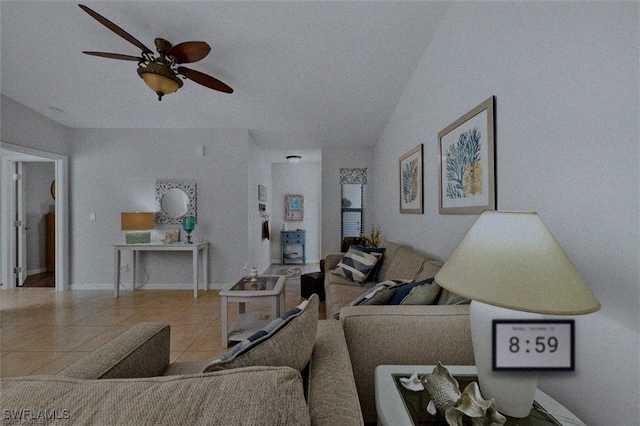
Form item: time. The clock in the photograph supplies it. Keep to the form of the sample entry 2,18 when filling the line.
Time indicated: 8,59
